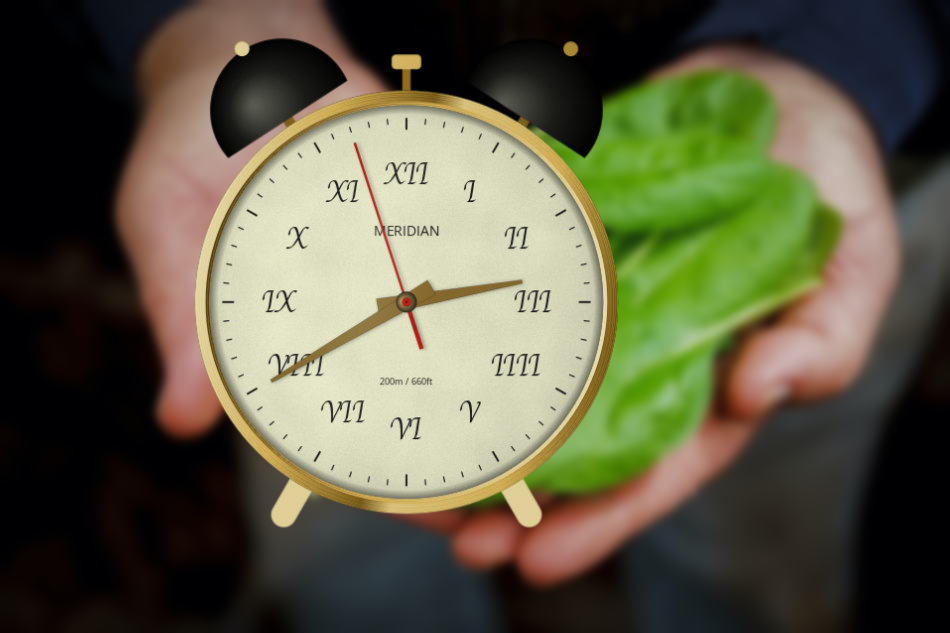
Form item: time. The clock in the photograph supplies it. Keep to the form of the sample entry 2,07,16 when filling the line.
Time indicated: 2,39,57
